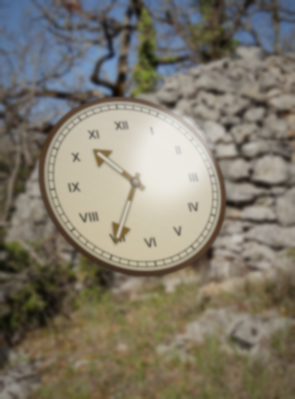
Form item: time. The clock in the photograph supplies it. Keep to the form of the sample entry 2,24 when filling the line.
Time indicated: 10,35
